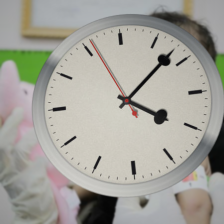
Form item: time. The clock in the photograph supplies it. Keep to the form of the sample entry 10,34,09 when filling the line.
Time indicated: 4,07,56
